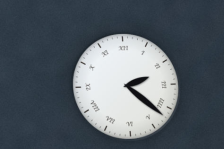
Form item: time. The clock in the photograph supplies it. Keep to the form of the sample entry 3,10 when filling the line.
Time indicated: 2,22
